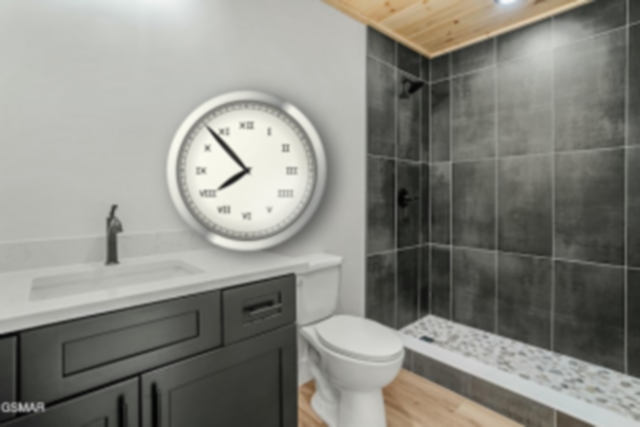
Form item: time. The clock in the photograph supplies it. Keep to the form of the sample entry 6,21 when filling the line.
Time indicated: 7,53
